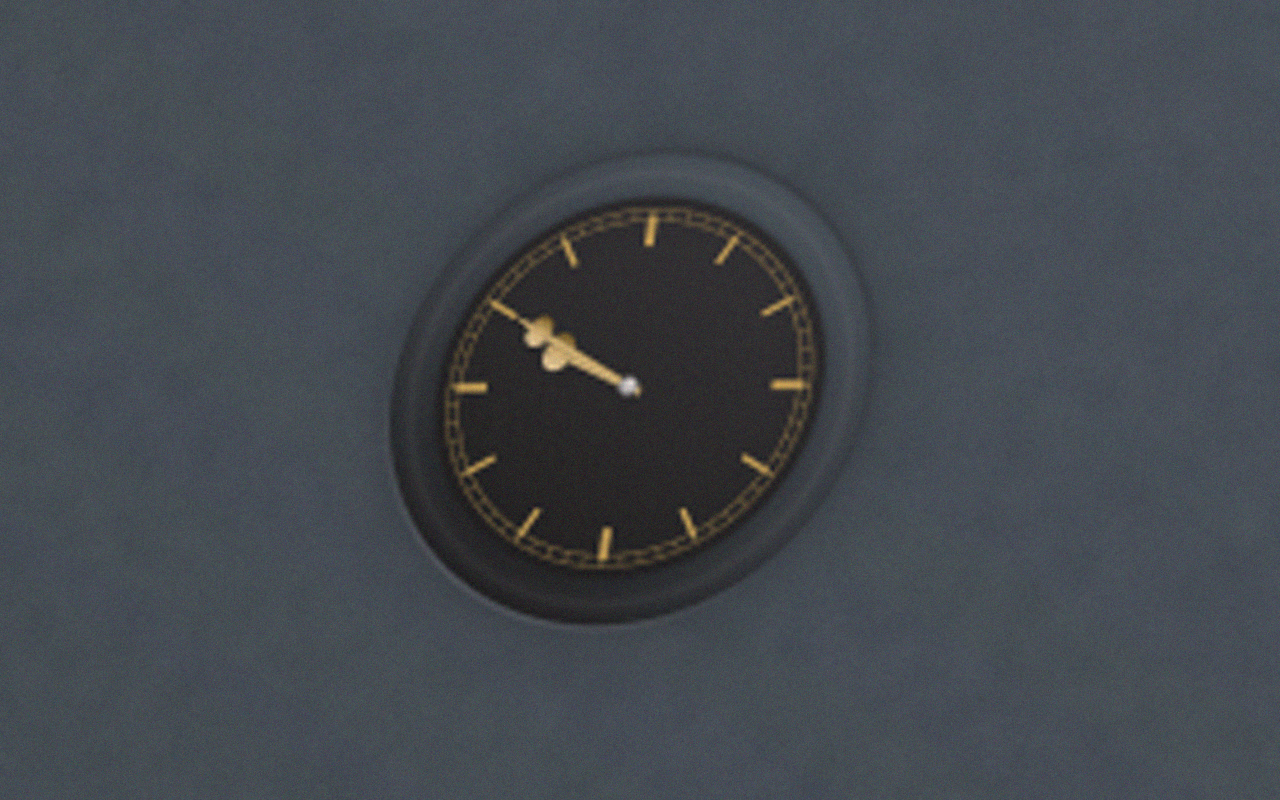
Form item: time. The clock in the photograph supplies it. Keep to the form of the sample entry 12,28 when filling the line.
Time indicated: 9,50
